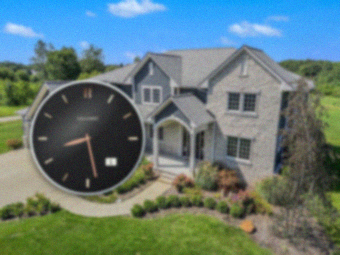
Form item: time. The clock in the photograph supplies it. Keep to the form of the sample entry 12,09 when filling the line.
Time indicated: 8,28
